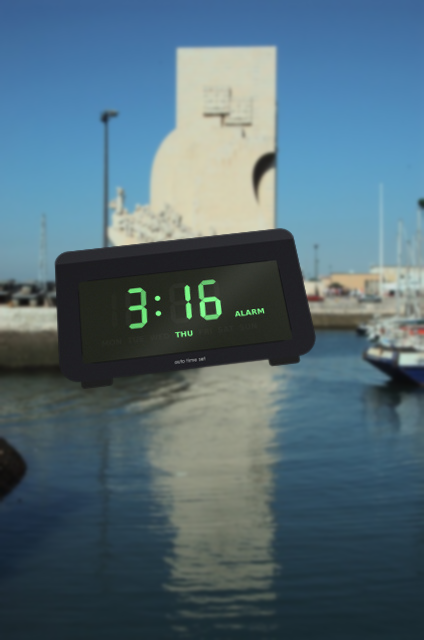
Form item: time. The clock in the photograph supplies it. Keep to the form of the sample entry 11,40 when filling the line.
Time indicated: 3,16
